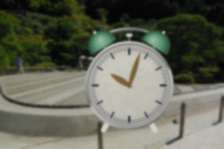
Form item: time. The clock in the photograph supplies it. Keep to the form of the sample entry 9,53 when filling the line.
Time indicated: 10,03
